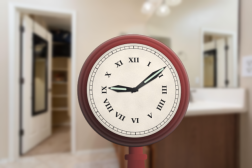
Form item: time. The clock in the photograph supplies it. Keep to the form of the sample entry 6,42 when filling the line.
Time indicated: 9,09
